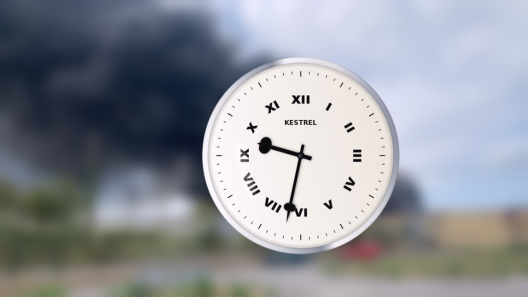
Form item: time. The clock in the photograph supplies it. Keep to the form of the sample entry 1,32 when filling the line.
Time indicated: 9,32
